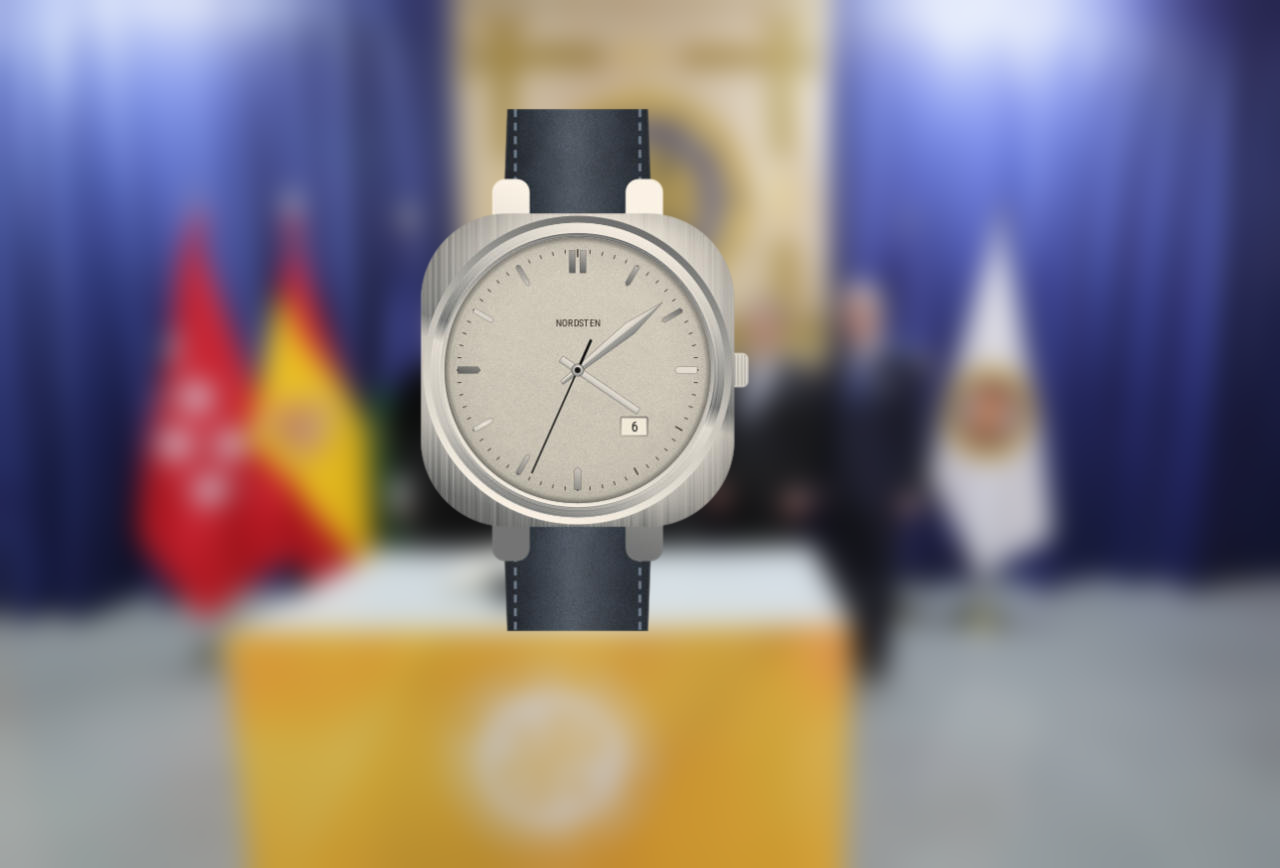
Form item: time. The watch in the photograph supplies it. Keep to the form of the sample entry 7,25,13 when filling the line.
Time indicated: 4,08,34
